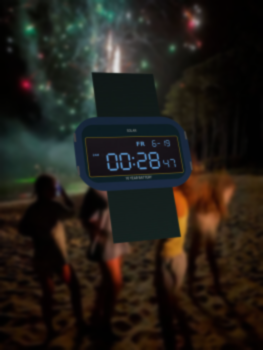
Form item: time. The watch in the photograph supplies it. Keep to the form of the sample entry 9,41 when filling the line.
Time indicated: 0,28
